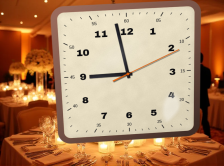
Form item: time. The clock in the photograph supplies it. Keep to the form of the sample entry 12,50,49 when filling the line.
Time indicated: 8,58,11
